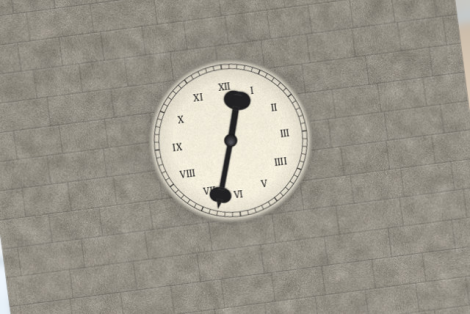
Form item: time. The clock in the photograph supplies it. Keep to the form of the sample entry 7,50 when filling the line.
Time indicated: 12,33
